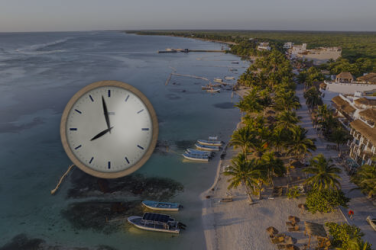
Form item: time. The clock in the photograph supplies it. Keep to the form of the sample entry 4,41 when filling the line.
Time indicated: 7,58
